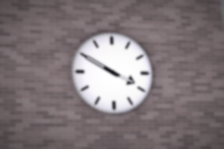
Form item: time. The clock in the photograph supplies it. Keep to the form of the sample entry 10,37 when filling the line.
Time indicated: 3,50
